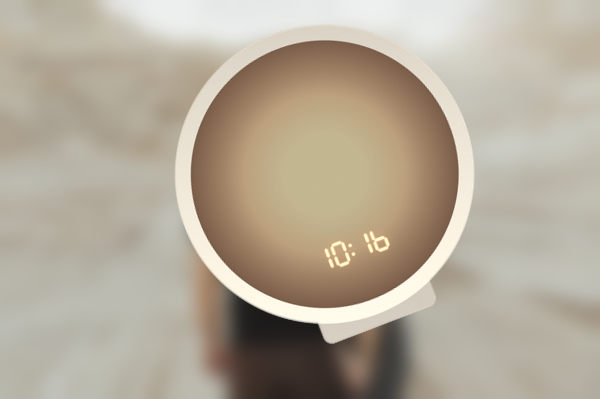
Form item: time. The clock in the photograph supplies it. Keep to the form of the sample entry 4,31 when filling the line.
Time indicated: 10,16
